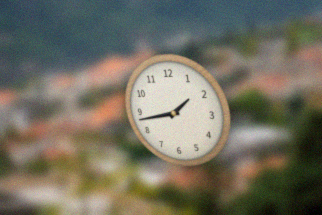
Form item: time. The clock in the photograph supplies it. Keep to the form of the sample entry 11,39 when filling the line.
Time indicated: 1,43
